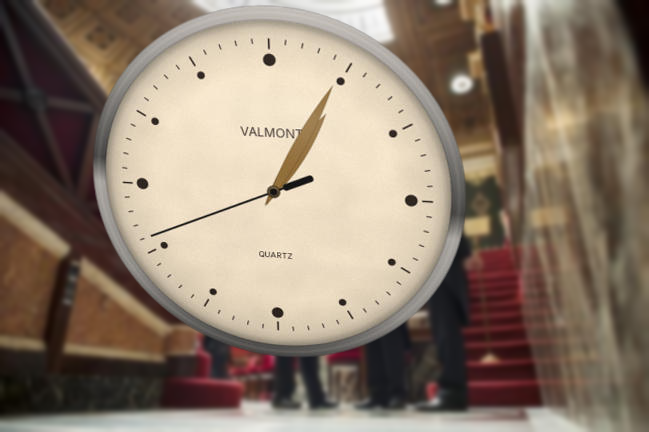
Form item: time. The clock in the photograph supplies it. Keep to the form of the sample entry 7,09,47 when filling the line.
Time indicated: 1,04,41
